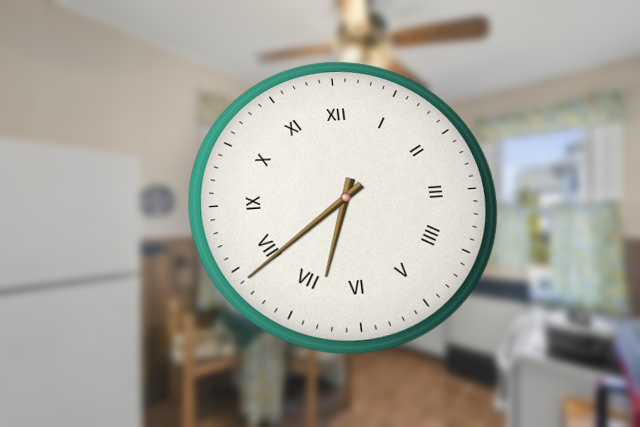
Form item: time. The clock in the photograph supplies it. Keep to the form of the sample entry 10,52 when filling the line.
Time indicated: 6,39
